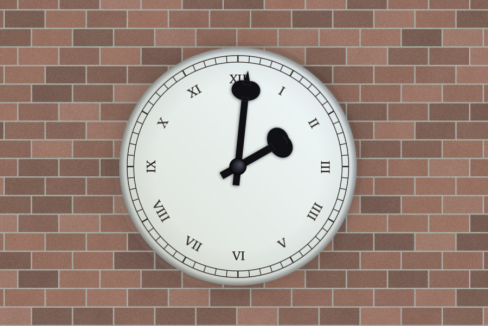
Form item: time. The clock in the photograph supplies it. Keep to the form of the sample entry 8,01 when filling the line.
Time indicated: 2,01
